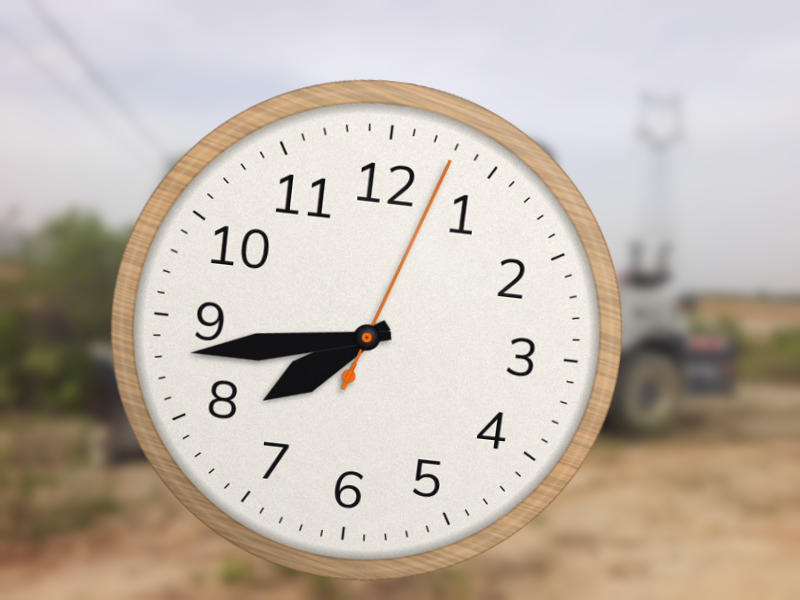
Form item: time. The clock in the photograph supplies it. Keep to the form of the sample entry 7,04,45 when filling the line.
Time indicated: 7,43,03
